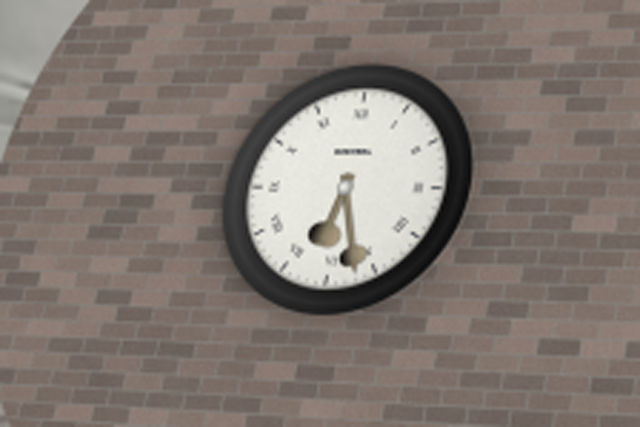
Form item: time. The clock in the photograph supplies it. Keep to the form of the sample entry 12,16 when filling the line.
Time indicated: 6,27
